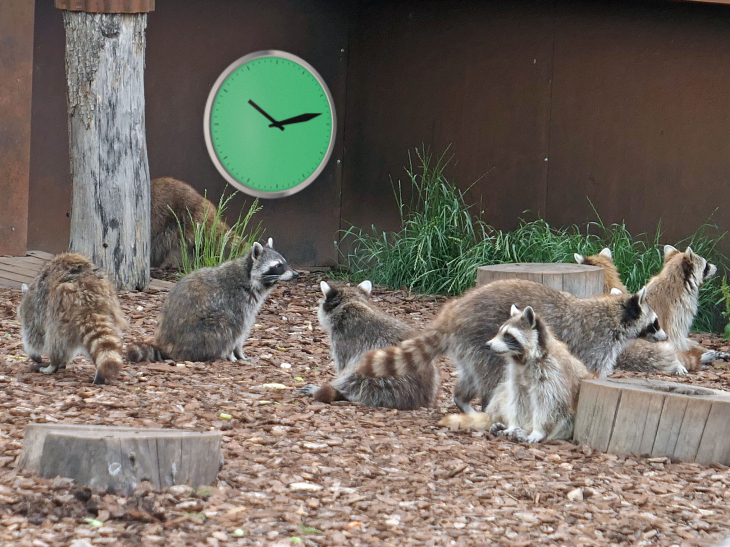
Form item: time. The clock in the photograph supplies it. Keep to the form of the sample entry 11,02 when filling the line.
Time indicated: 10,13
